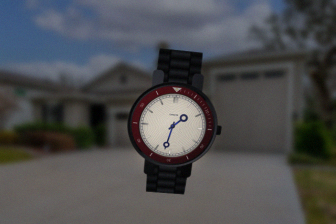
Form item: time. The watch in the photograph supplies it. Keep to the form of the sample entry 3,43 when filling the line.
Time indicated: 1,32
